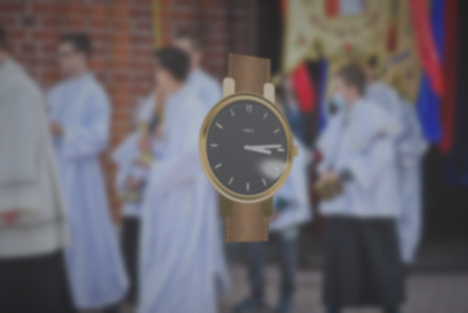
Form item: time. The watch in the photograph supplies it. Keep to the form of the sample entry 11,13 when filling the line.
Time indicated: 3,14
